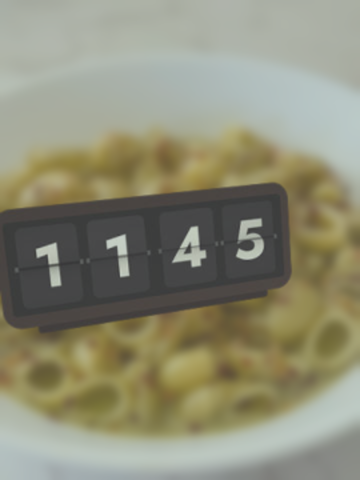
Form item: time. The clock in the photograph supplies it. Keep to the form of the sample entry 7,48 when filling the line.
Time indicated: 11,45
